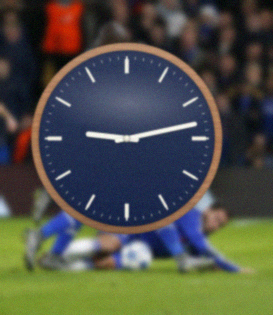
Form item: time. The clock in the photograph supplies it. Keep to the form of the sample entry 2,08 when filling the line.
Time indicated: 9,13
